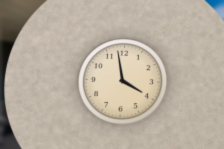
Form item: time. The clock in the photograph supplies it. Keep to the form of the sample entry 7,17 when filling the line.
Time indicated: 3,58
